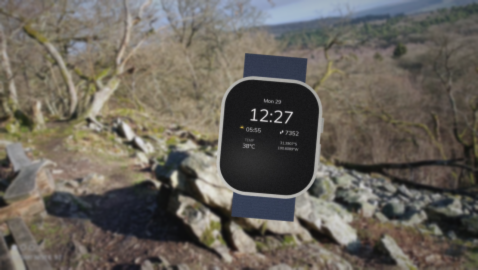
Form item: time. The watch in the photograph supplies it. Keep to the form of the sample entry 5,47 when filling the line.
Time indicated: 12,27
